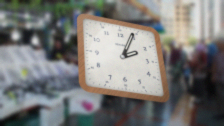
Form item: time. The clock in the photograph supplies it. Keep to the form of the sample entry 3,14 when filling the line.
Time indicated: 2,04
